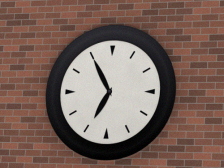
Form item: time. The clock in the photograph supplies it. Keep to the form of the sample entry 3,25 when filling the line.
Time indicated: 6,55
